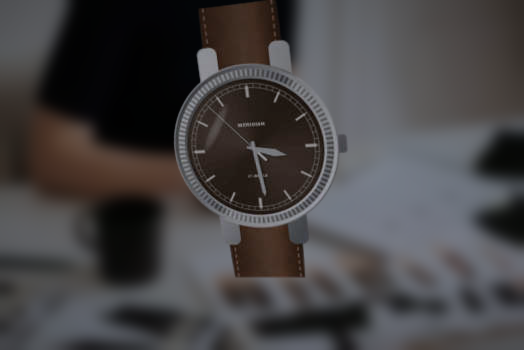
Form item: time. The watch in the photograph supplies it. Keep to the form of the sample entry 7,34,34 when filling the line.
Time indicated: 3,28,53
